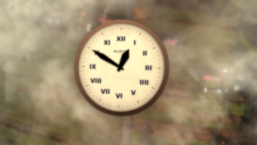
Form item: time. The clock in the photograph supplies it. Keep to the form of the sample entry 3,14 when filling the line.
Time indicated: 12,50
